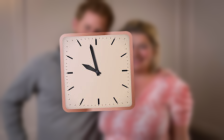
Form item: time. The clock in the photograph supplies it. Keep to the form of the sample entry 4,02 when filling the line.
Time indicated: 9,58
